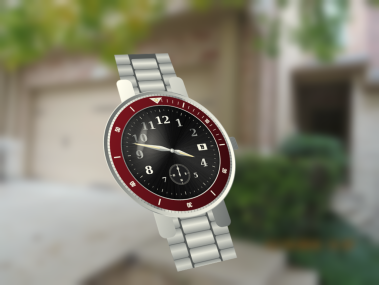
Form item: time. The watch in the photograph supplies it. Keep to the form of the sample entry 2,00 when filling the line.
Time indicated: 3,48
